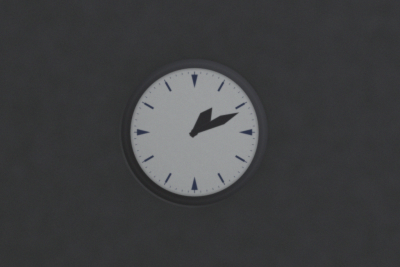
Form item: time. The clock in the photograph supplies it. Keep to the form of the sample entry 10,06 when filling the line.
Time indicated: 1,11
